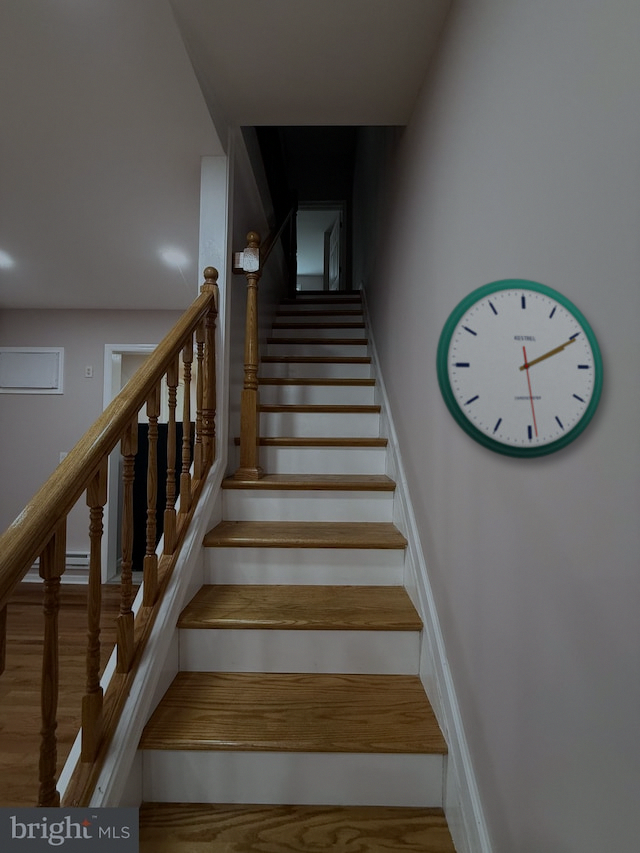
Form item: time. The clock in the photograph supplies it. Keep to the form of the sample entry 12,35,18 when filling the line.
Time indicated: 2,10,29
